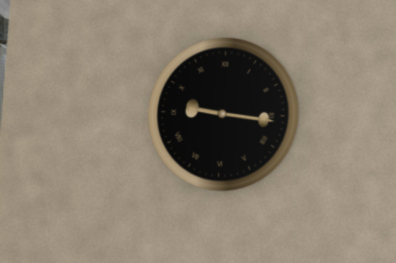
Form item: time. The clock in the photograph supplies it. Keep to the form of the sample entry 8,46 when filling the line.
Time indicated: 9,16
